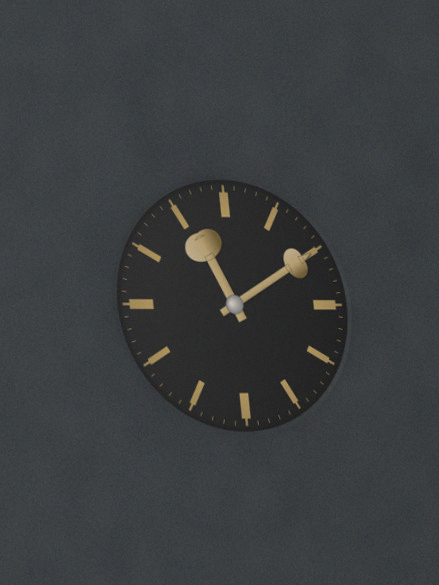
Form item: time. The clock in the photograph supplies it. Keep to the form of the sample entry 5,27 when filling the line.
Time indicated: 11,10
